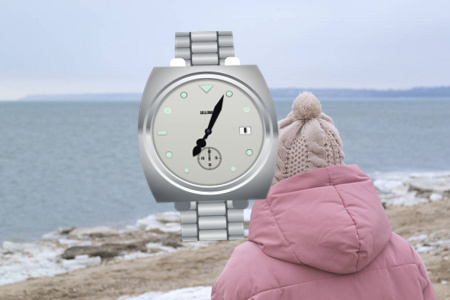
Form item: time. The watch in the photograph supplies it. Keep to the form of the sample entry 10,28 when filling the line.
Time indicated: 7,04
